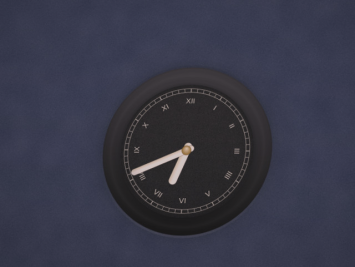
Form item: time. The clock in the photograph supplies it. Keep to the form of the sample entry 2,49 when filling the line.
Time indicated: 6,41
